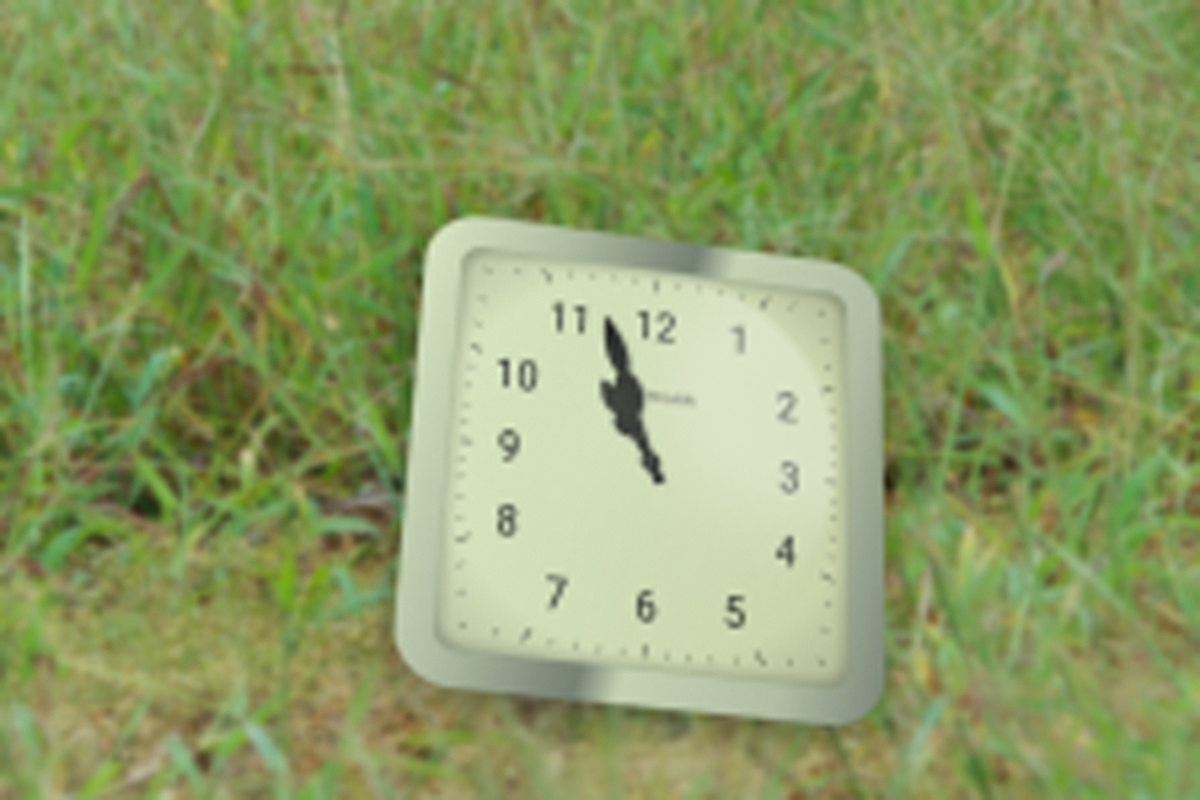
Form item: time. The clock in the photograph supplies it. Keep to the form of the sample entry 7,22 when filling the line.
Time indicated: 10,57
